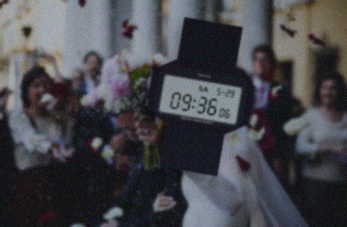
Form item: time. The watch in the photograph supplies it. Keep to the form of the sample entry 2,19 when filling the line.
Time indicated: 9,36
